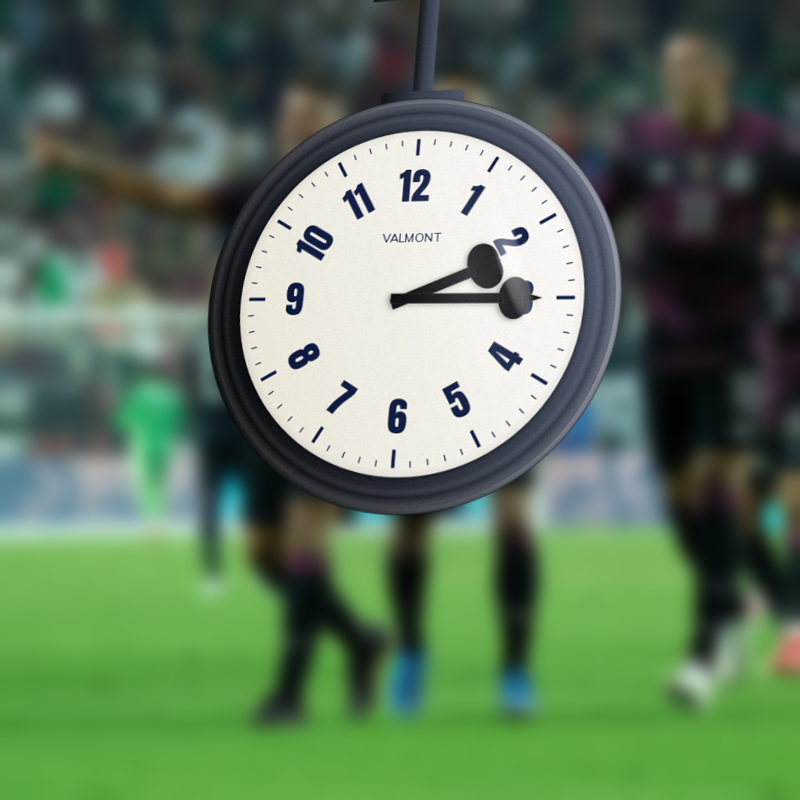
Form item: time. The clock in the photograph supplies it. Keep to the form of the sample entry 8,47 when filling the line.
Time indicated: 2,15
